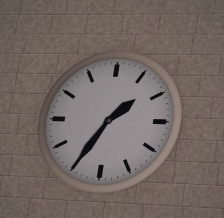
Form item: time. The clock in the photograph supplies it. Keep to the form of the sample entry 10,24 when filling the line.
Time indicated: 1,35
